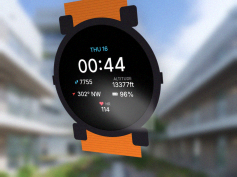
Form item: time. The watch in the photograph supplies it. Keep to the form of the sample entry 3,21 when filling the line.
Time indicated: 0,44
